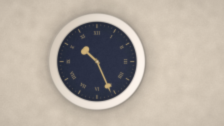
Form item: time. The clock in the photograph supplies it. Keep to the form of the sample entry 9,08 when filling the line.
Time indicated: 10,26
